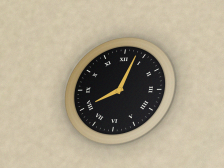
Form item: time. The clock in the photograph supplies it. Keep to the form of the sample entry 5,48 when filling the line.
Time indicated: 8,03
